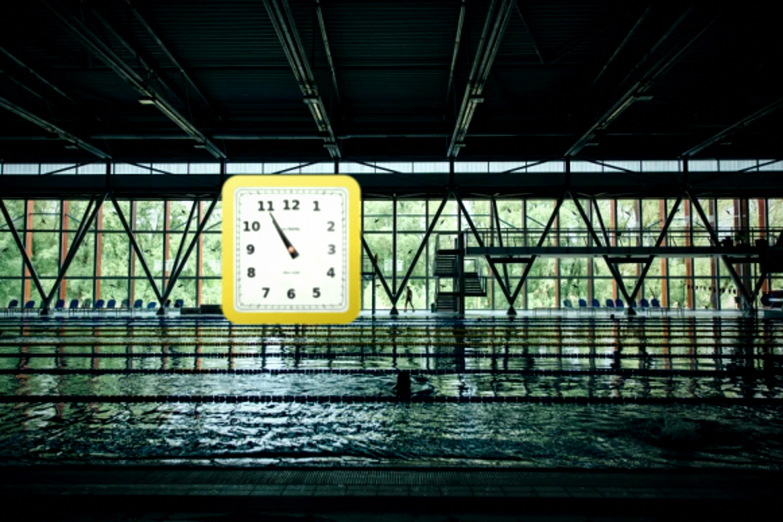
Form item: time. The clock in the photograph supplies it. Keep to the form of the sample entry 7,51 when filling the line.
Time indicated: 10,55
